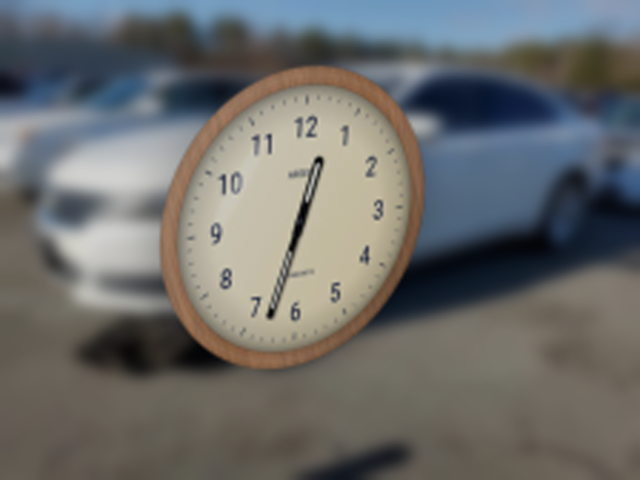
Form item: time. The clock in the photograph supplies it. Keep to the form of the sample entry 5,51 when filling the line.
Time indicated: 12,33
